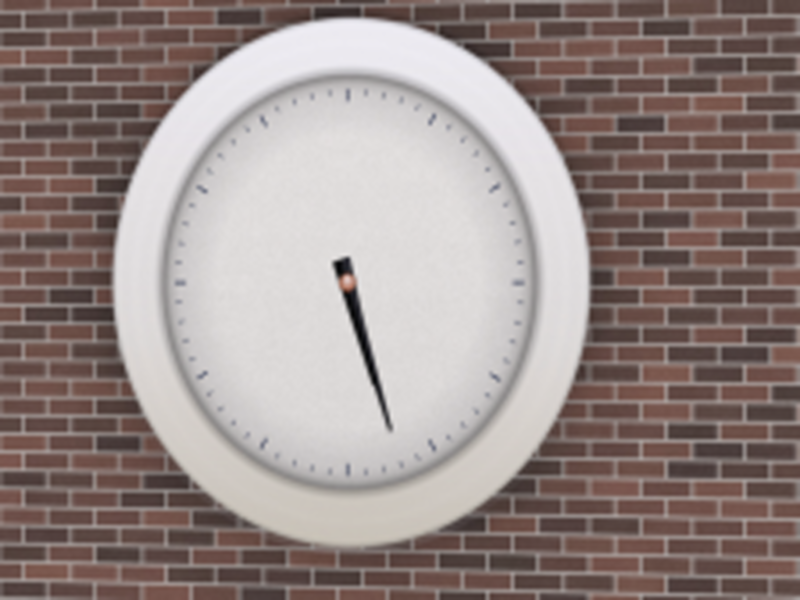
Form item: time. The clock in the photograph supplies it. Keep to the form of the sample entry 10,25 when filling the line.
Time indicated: 5,27
